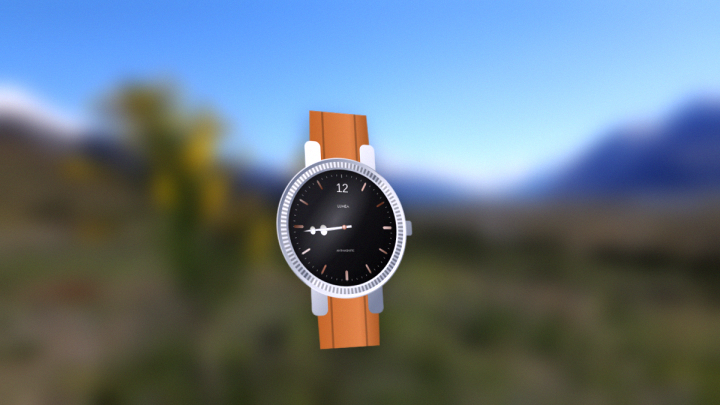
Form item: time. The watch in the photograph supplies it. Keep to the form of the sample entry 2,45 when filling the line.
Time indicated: 8,44
